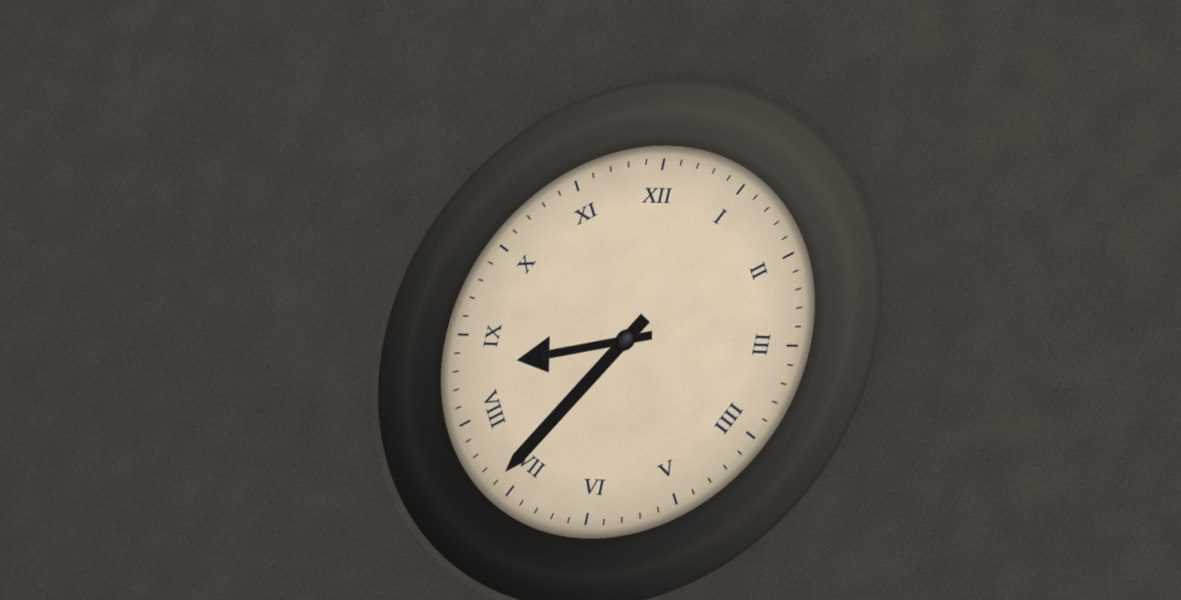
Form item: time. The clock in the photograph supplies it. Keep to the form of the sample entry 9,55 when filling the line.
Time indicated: 8,36
